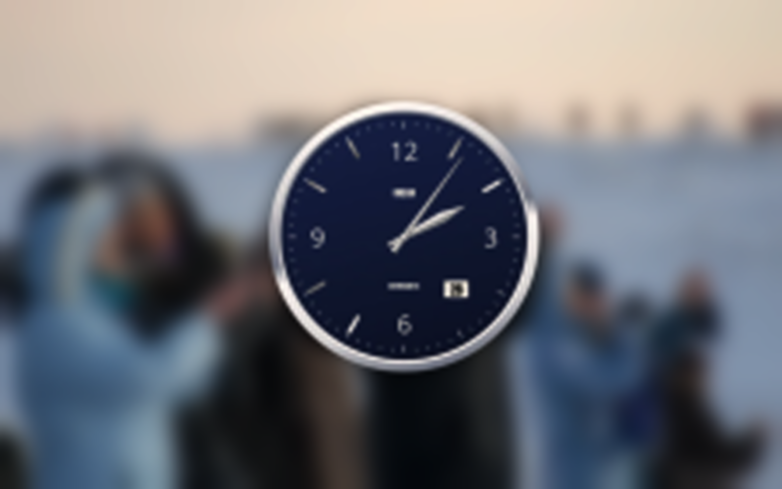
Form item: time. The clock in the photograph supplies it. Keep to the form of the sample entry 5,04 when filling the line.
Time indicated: 2,06
